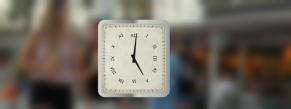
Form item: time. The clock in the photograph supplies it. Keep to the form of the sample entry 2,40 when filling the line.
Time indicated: 5,01
